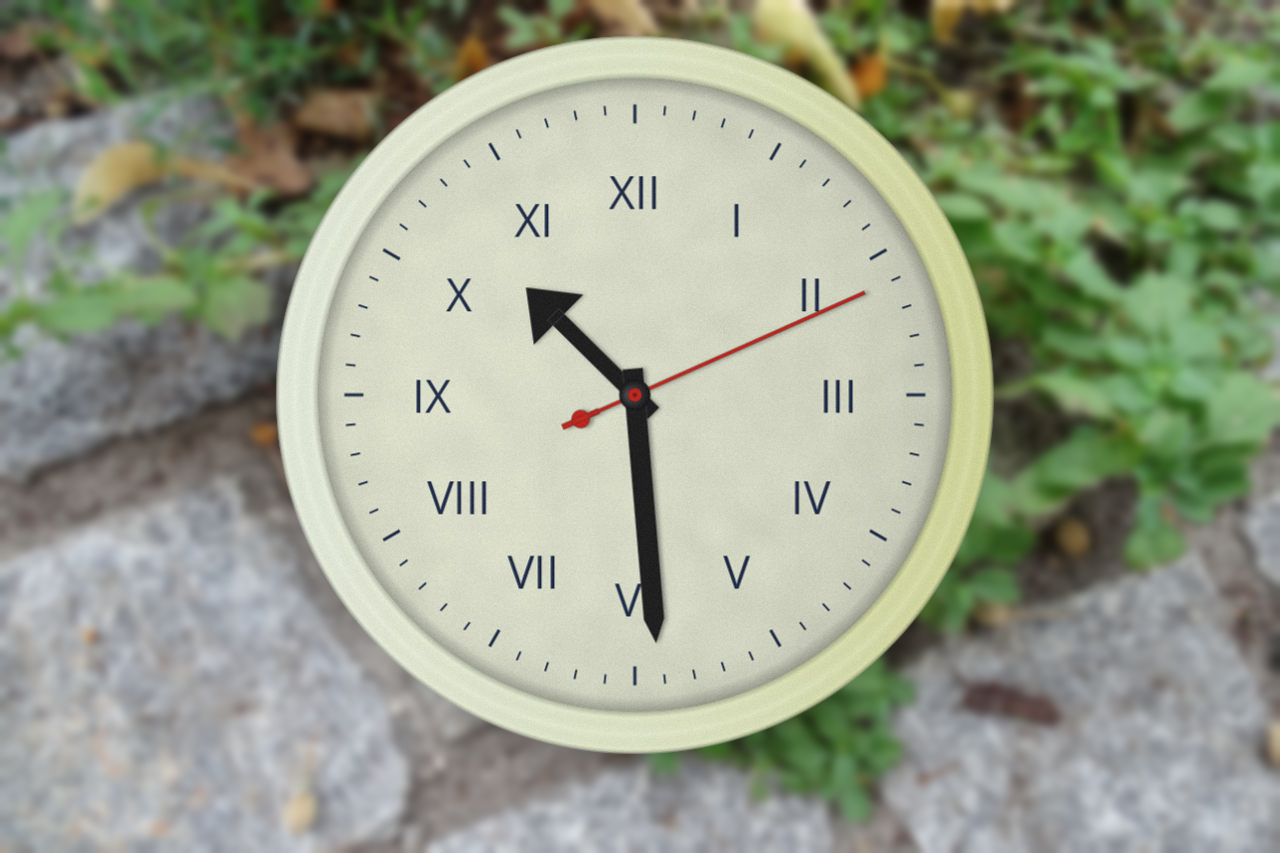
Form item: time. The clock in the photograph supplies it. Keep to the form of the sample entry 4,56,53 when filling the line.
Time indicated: 10,29,11
